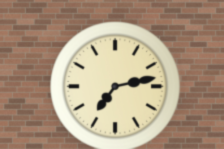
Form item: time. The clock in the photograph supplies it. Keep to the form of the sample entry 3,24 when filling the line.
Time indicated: 7,13
